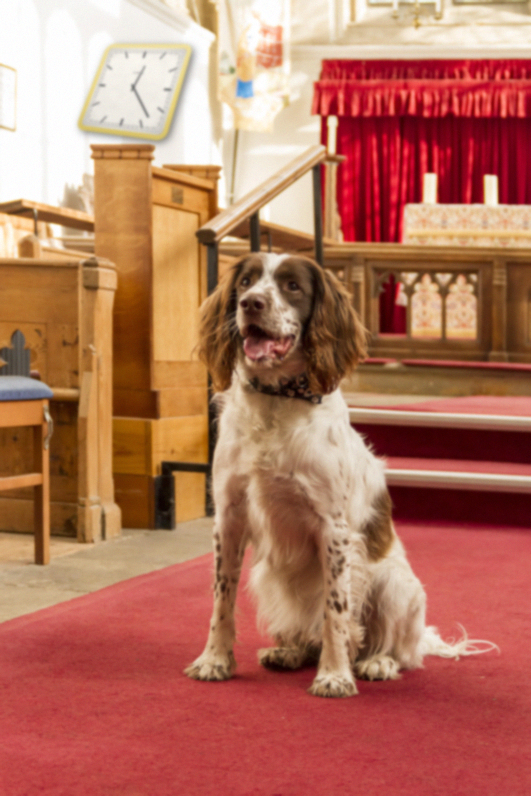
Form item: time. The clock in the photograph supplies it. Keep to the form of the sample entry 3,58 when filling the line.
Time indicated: 12,23
